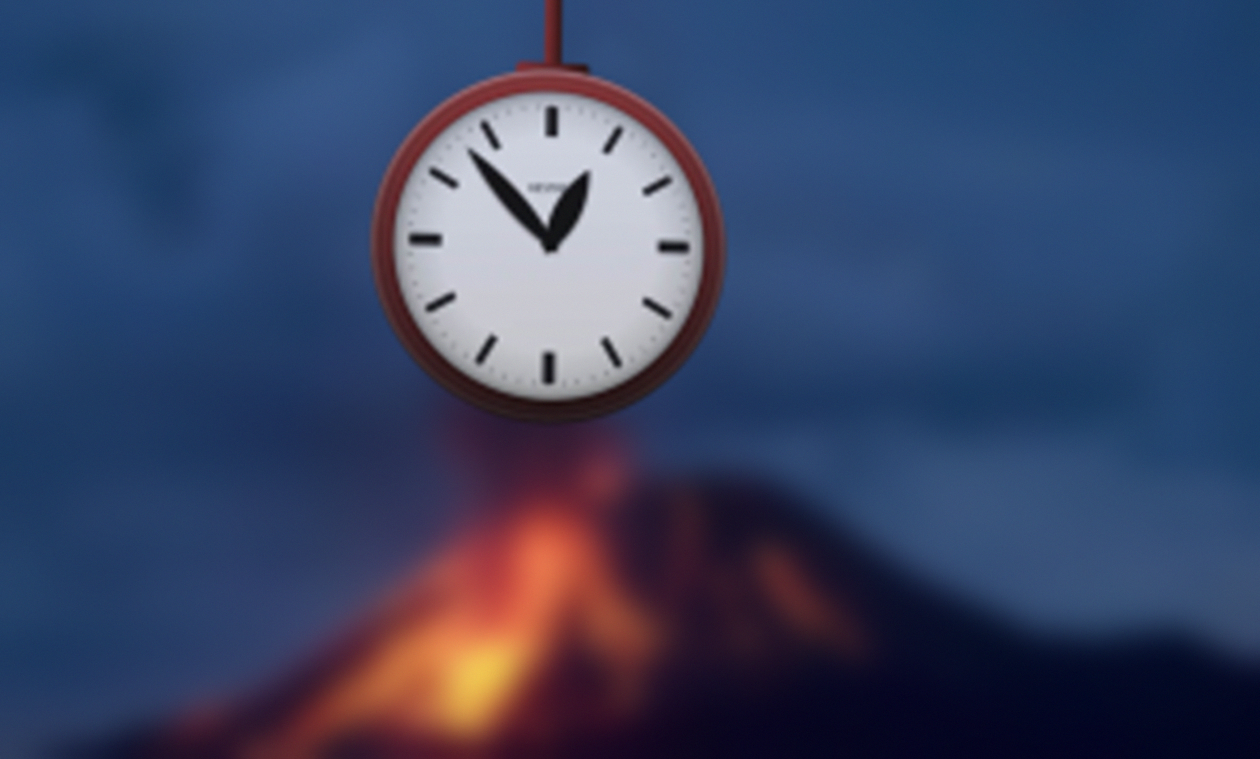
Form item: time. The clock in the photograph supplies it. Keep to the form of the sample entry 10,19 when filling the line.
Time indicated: 12,53
